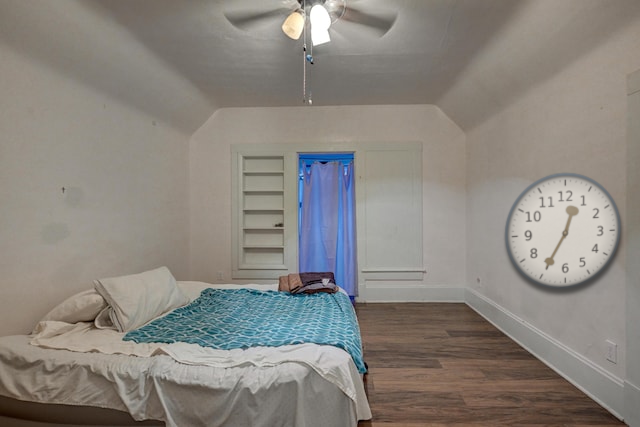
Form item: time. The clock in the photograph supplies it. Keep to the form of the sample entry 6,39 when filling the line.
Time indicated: 12,35
